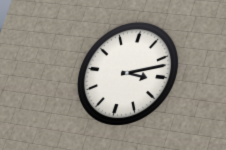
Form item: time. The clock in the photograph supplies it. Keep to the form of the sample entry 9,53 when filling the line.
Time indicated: 3,12
